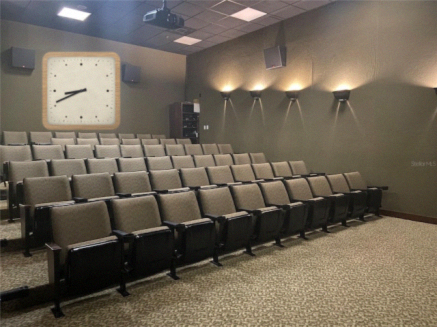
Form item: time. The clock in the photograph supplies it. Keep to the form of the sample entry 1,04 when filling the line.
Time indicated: 8,41
